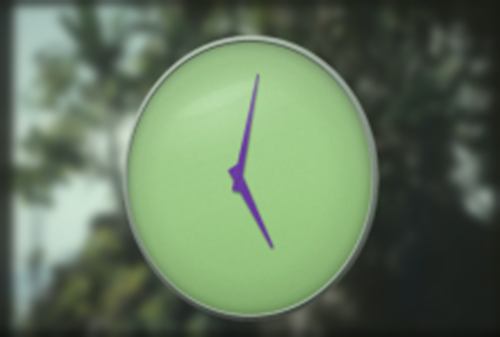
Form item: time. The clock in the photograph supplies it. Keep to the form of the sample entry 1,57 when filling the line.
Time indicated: 5,02
